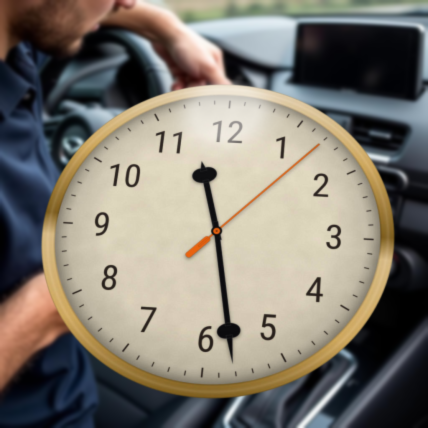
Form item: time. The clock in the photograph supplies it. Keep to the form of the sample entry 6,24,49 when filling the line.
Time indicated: 11,28,07
